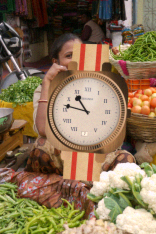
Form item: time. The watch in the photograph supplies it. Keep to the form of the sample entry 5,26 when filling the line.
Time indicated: 10,47
